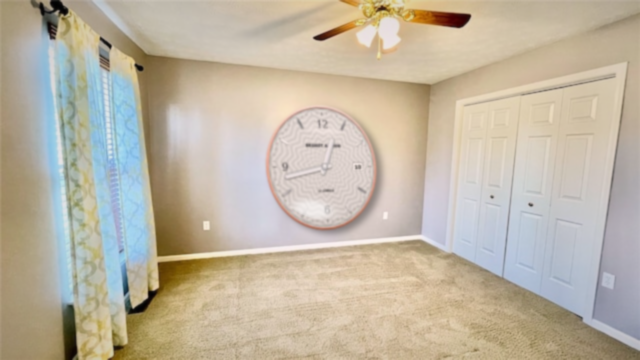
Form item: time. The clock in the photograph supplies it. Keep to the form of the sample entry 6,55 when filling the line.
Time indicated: 12,43
